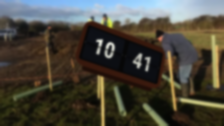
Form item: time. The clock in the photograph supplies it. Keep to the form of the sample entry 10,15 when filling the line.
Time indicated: 10,41
